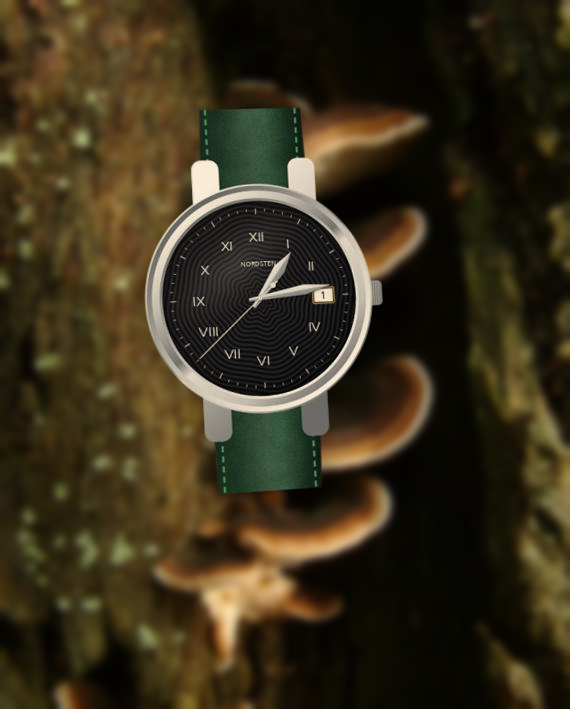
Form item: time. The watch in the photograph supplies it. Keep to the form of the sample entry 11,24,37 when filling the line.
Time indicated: 1,13,38
